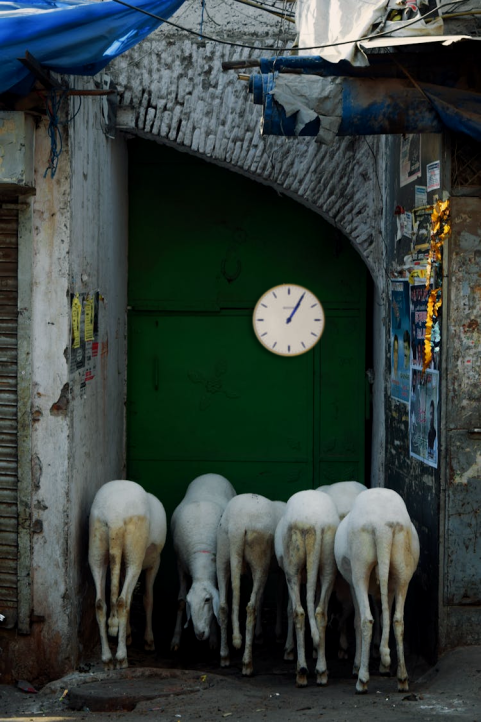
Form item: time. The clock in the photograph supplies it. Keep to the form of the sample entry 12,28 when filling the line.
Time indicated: 1,05
